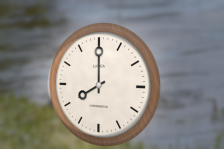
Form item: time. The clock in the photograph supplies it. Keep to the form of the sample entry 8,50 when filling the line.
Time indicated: 8,00
